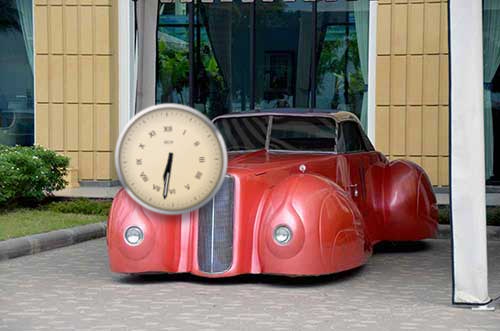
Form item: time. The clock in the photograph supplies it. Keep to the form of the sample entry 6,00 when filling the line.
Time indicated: 6,32
